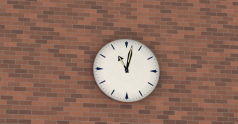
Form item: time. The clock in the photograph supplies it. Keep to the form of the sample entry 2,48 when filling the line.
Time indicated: 11,02
